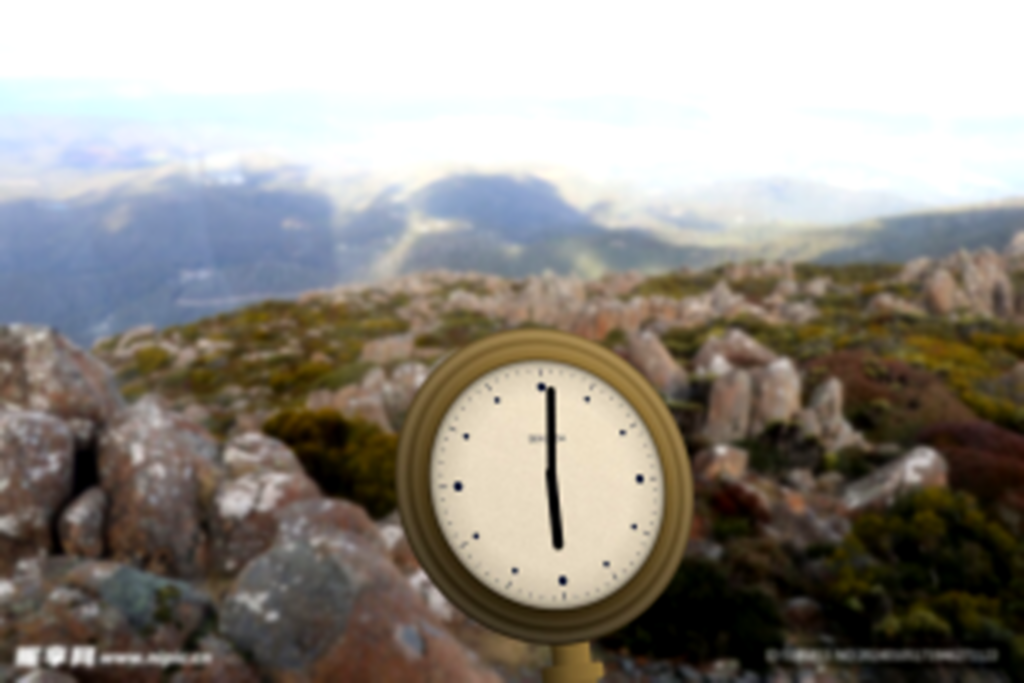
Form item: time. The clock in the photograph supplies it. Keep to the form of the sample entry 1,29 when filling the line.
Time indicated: 6,01
